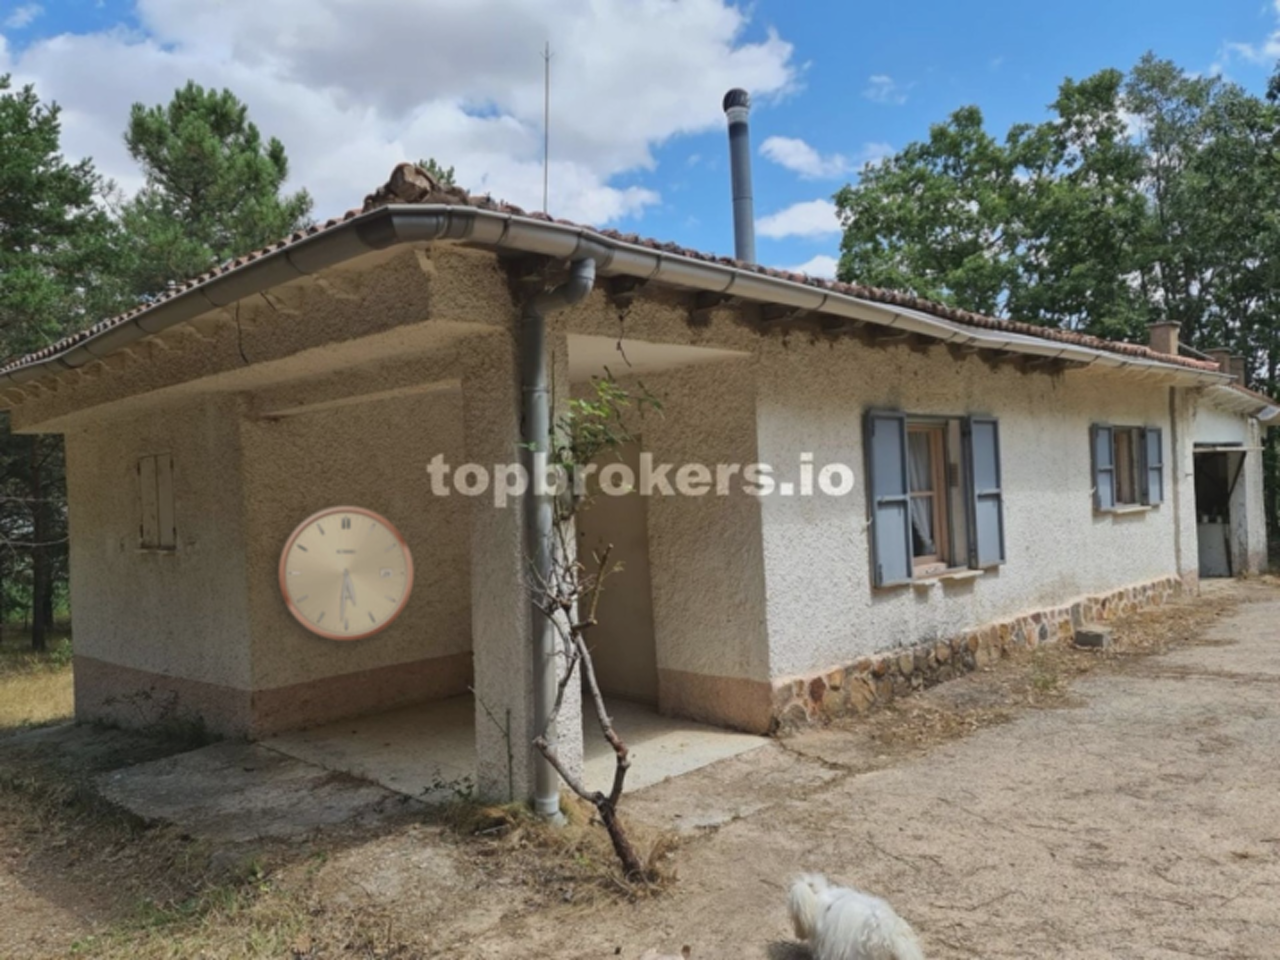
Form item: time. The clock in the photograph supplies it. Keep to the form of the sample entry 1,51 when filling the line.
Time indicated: 5,31
